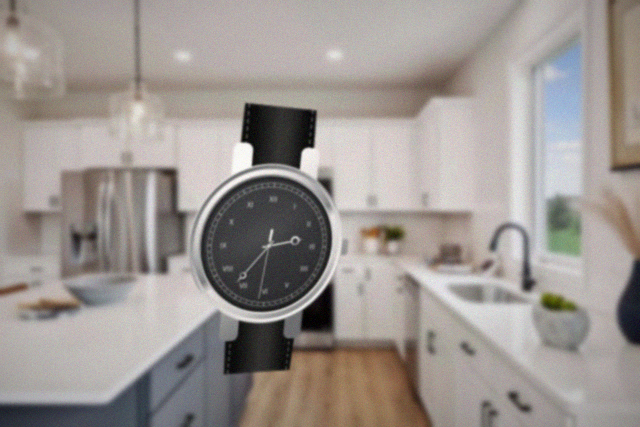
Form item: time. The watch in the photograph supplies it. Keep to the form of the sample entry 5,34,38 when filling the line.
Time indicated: 2,36,31
